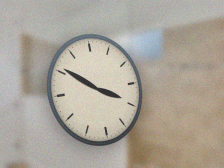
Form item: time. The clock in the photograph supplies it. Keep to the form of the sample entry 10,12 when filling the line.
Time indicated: 3,51
